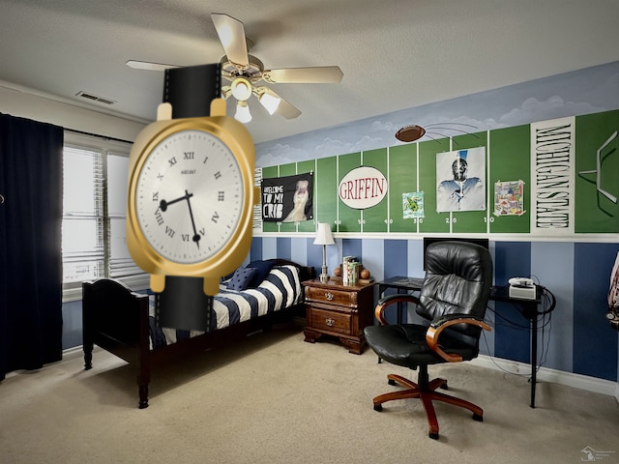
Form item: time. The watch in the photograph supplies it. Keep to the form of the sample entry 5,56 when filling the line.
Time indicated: 8,27
